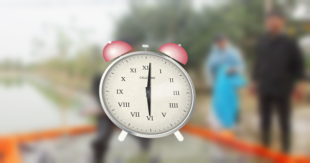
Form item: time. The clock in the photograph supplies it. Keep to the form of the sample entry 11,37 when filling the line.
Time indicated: 6,01
